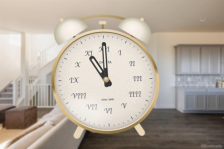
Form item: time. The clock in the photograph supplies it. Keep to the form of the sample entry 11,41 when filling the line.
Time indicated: 11,00
